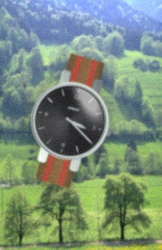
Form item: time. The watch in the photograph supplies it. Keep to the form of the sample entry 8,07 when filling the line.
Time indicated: 3,20
